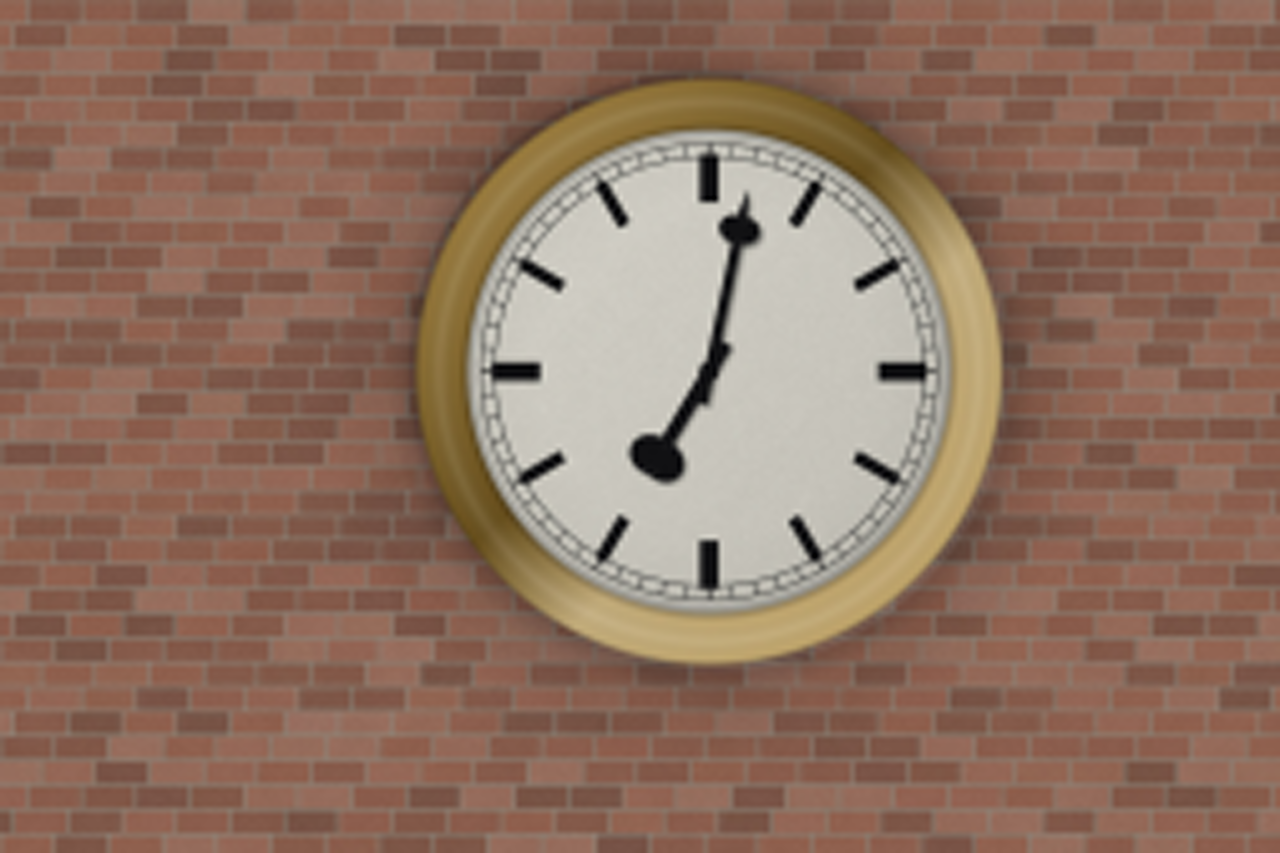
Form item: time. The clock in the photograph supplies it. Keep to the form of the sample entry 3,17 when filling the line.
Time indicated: 7,02
